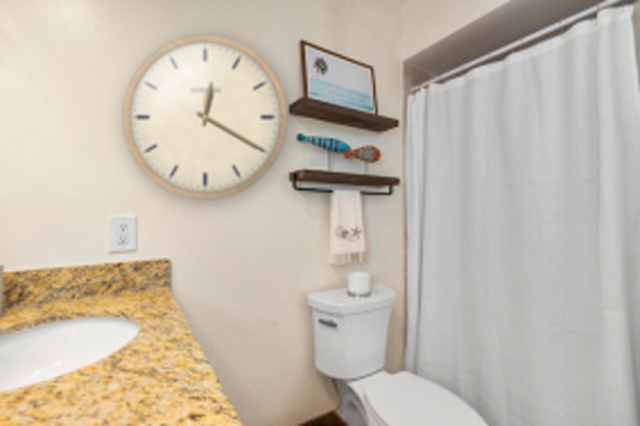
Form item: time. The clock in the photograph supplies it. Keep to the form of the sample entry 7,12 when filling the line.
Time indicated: 12,20
